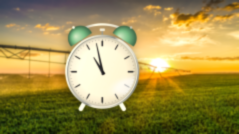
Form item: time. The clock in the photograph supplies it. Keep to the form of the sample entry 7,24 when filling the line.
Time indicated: 10,58
